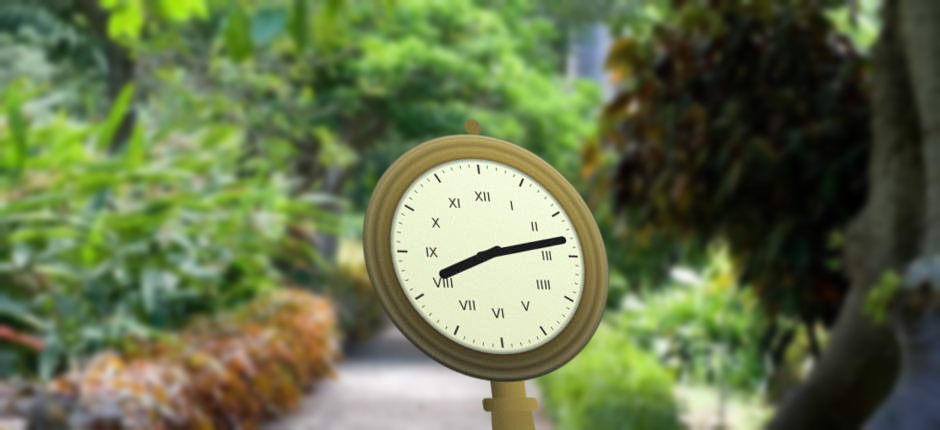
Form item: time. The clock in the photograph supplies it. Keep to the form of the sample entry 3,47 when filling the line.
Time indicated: 8,13
